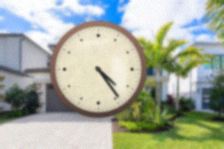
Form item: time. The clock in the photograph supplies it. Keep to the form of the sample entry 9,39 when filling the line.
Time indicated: 4,24
